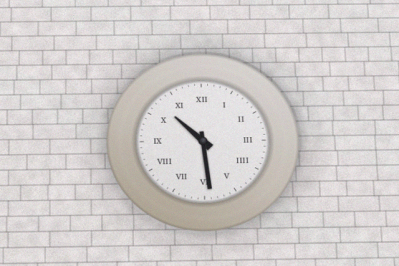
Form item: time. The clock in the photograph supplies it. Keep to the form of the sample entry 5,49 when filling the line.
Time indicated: 10,29
